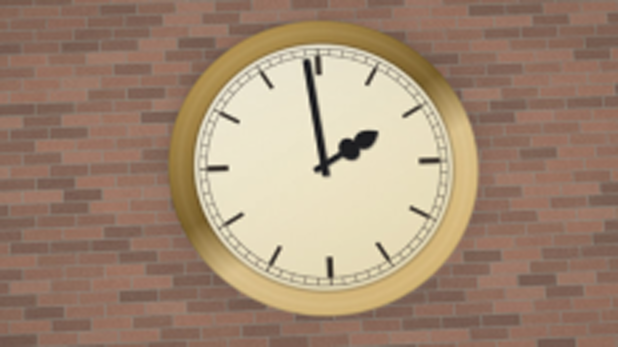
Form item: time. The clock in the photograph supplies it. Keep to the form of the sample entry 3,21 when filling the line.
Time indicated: 1,59
